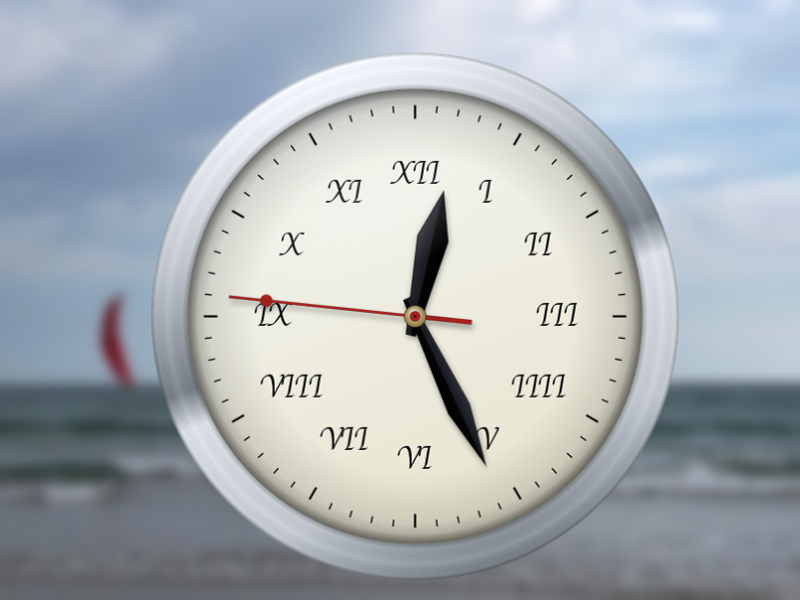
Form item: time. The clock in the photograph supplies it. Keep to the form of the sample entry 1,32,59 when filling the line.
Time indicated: 12,25,46
